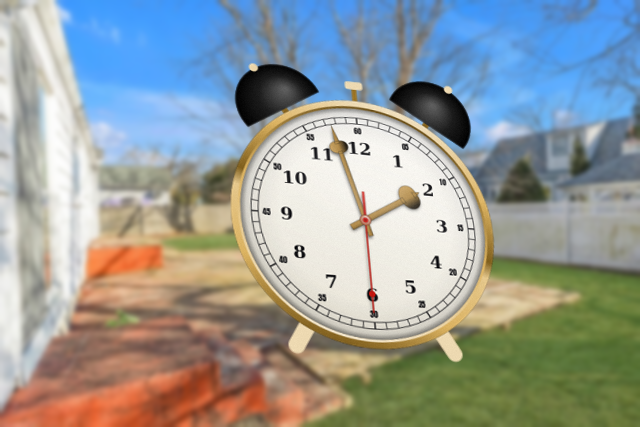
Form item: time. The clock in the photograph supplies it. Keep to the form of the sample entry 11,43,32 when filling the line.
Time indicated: 1,57,30
